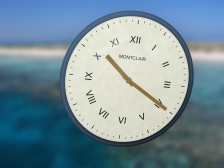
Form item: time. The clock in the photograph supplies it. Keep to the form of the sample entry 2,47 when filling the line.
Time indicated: 10,20
